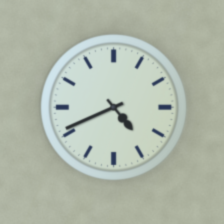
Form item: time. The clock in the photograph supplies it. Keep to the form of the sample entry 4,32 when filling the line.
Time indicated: 4,41
